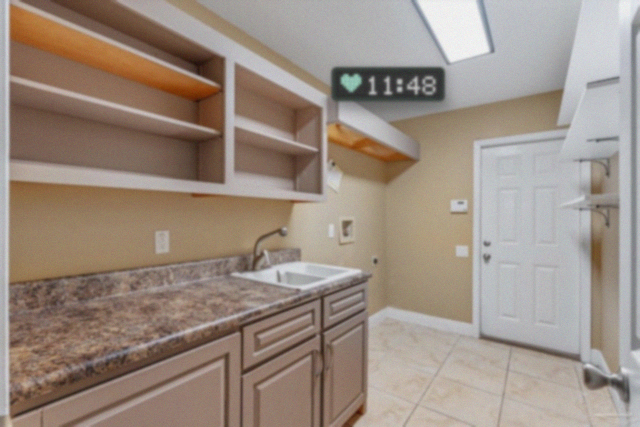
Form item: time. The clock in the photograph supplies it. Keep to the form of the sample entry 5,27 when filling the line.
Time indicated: 11,48
